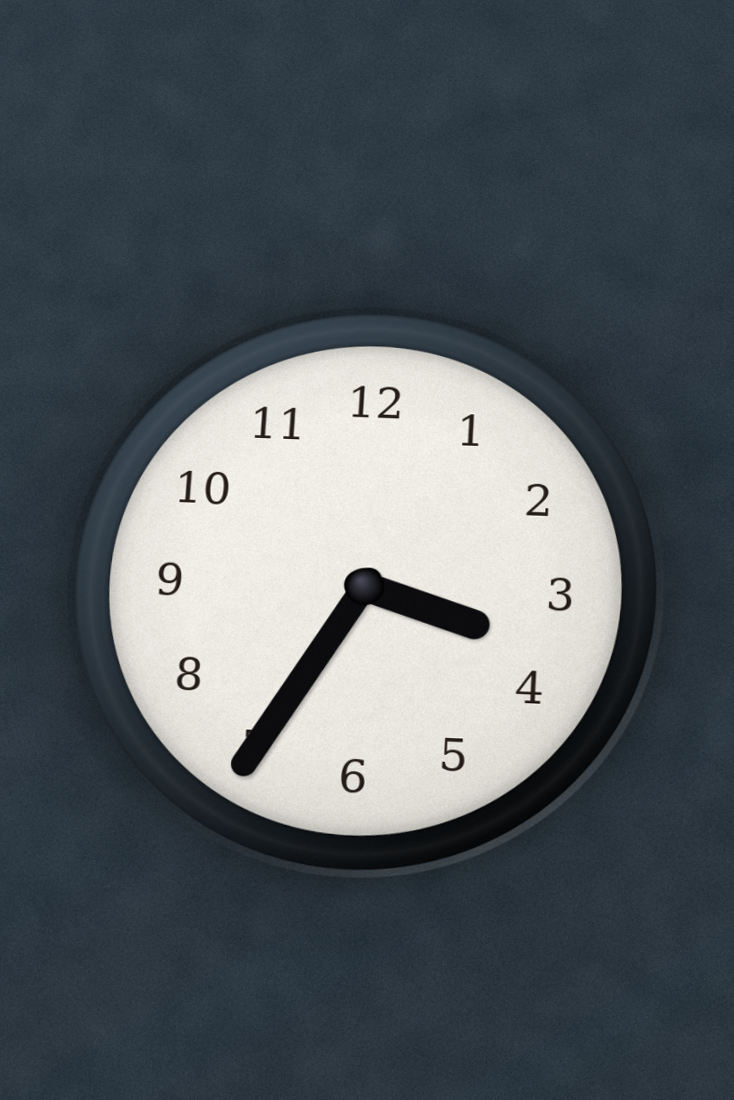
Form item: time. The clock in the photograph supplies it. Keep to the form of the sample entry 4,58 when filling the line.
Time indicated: 3,35
